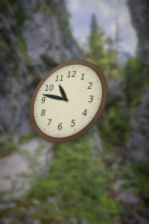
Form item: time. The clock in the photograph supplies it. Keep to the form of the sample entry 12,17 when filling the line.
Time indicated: 10,47
